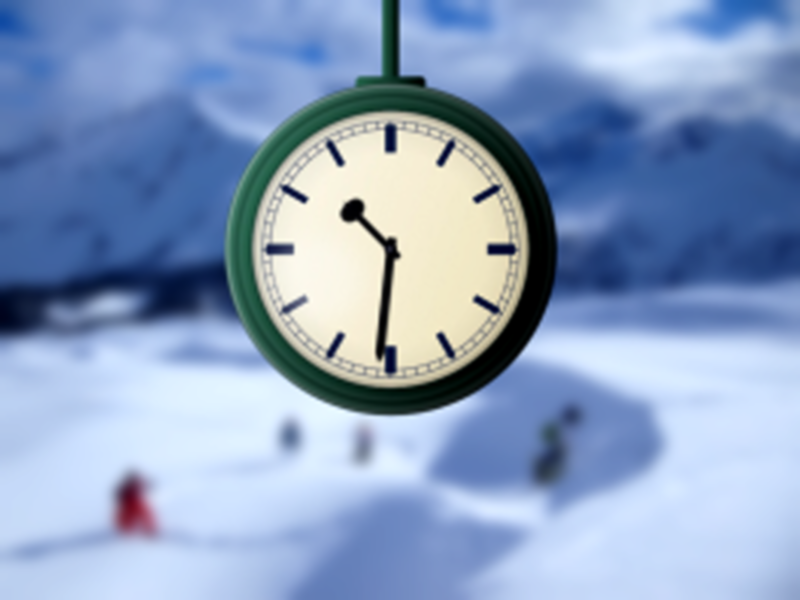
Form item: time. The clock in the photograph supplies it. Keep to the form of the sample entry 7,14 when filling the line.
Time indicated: 10,31
